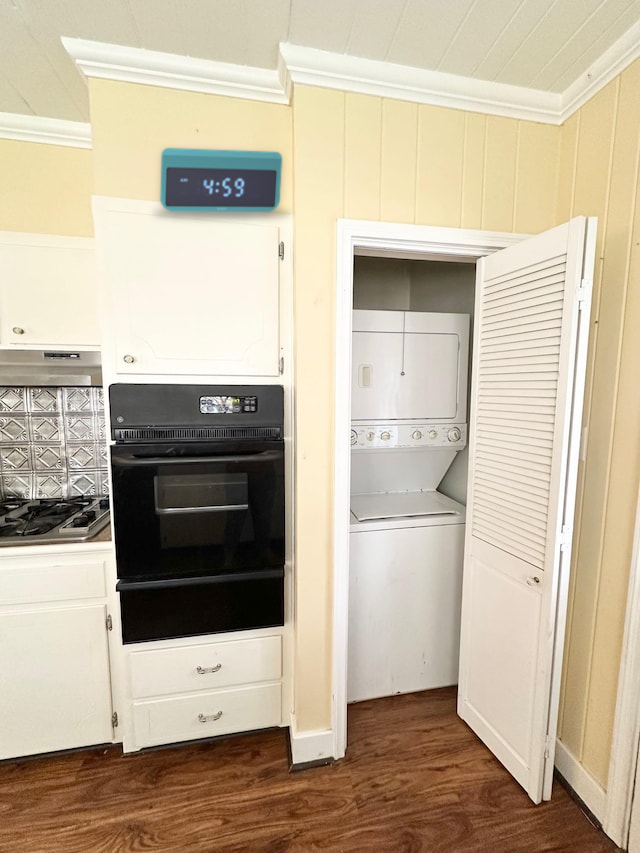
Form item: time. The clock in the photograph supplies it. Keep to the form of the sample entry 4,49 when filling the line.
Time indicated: 4,59
